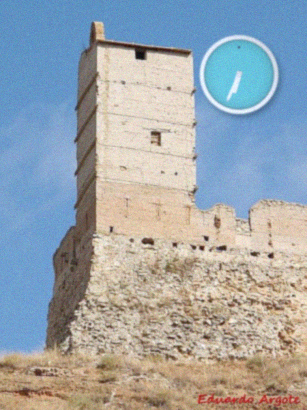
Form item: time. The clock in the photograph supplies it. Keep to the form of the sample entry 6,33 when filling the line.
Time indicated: 6,34
